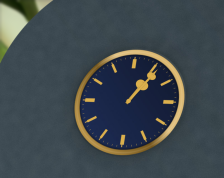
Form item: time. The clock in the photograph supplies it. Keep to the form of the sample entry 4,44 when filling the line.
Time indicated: 1,06
